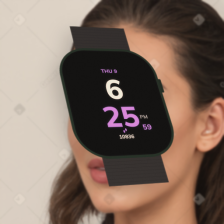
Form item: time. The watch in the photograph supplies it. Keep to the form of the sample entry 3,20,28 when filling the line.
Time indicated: 6,25,59
